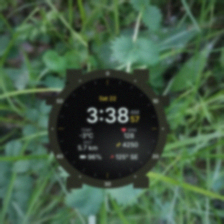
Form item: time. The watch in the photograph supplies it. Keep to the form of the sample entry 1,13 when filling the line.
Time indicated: 3,38
